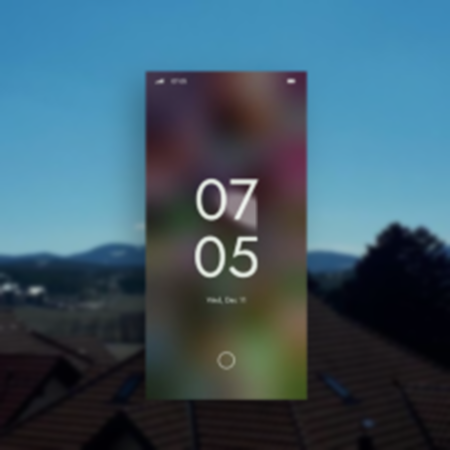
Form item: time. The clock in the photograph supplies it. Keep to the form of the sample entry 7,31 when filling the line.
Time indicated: 7,05
